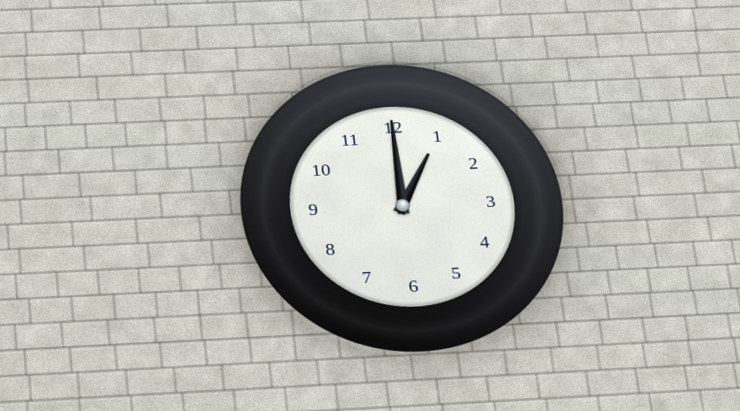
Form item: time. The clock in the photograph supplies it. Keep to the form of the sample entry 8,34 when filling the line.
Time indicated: 1,00
